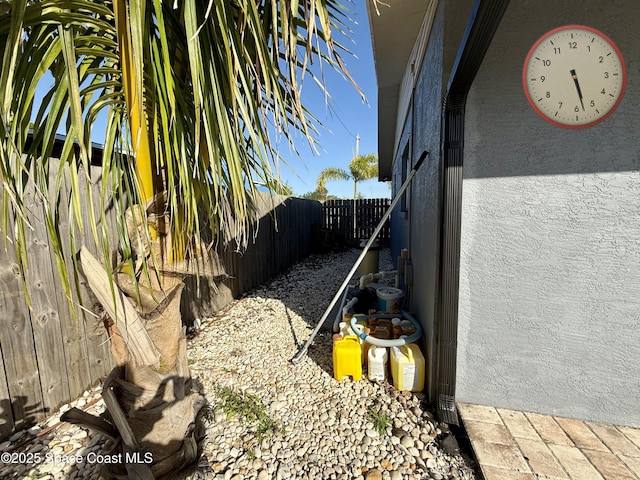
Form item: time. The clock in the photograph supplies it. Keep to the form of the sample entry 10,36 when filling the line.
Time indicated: 5,28
